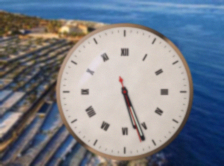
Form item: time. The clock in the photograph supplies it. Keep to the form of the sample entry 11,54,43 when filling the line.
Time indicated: 5,26,27
